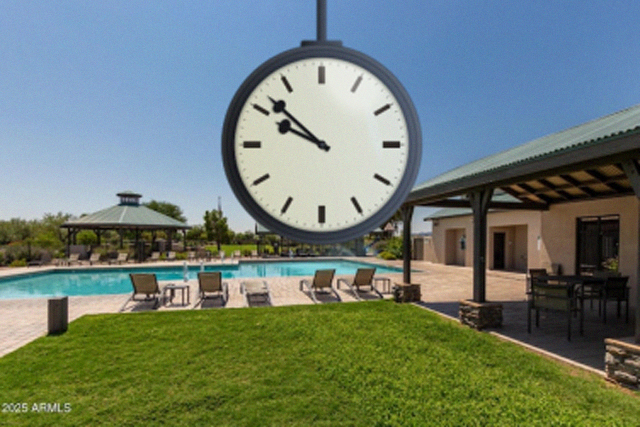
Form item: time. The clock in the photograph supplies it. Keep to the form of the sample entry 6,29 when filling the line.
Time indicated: 9,52
